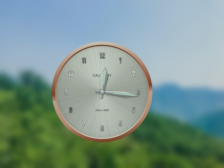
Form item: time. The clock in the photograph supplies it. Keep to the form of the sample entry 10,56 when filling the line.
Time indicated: 12,16
